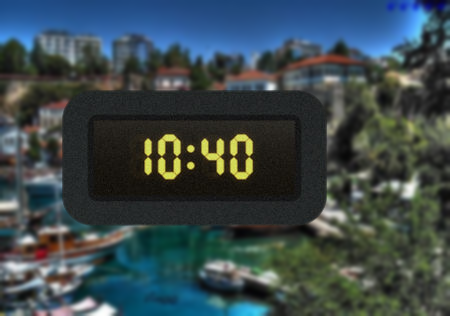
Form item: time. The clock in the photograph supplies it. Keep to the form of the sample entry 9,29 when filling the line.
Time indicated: 10,40
